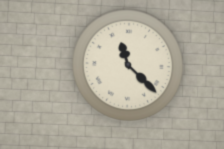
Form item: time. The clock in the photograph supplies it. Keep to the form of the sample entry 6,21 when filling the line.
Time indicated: 11,22
